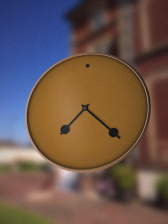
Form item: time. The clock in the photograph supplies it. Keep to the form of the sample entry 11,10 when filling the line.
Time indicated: 7,22
